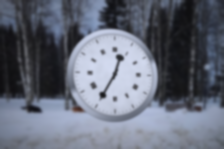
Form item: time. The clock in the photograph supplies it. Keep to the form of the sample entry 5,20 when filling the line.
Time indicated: 12,35
